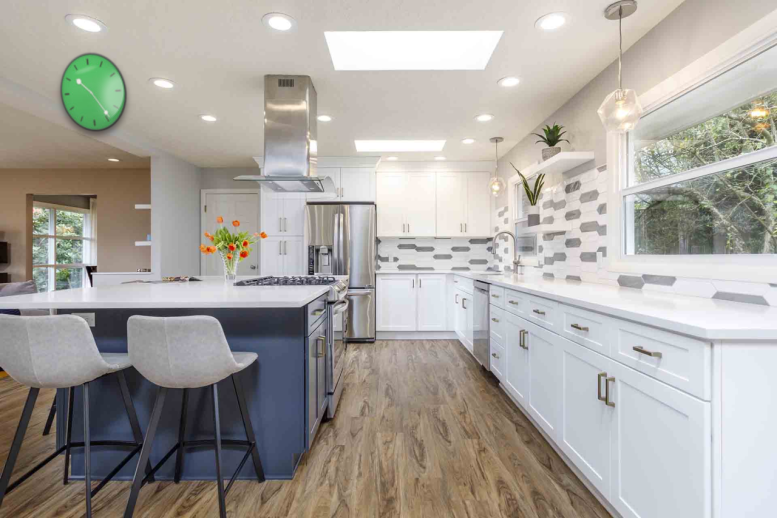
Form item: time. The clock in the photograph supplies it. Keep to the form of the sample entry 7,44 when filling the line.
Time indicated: 10,24
